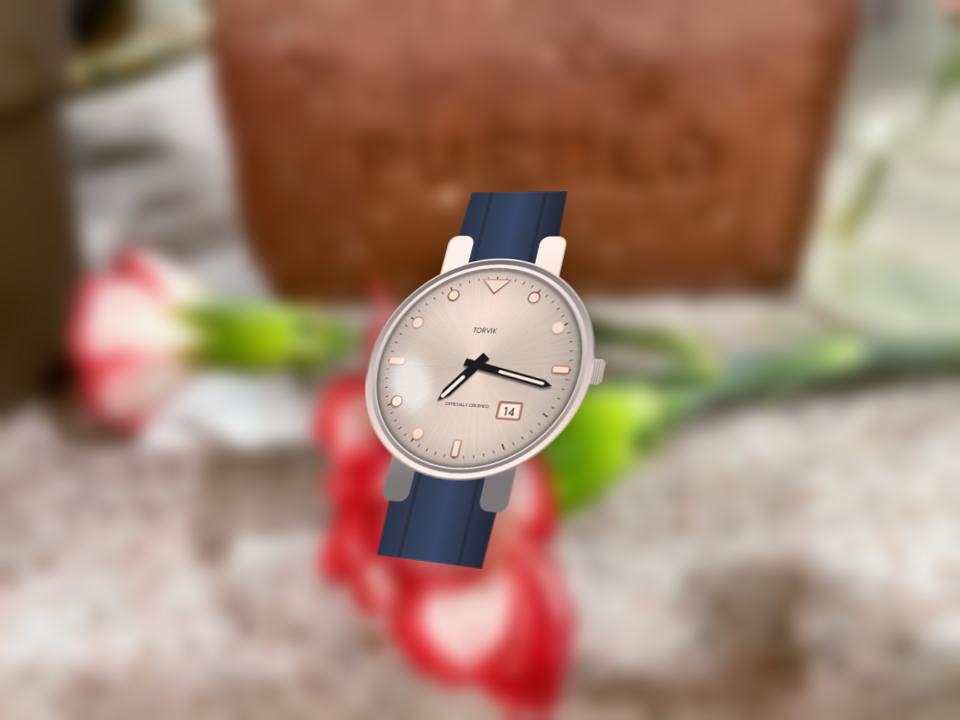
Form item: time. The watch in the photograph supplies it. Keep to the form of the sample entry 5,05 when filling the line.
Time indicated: 7,17
